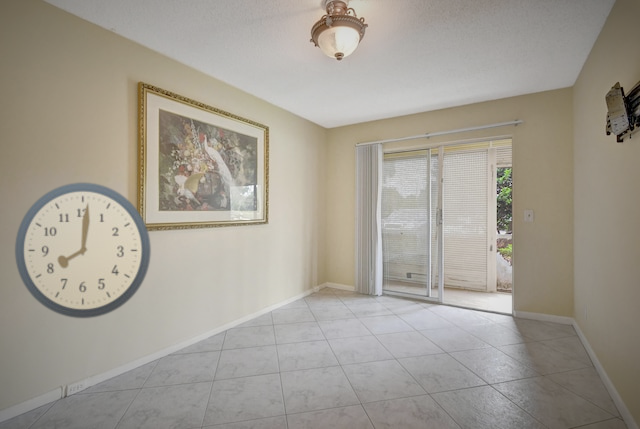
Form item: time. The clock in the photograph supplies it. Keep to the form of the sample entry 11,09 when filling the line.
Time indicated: 8,01
